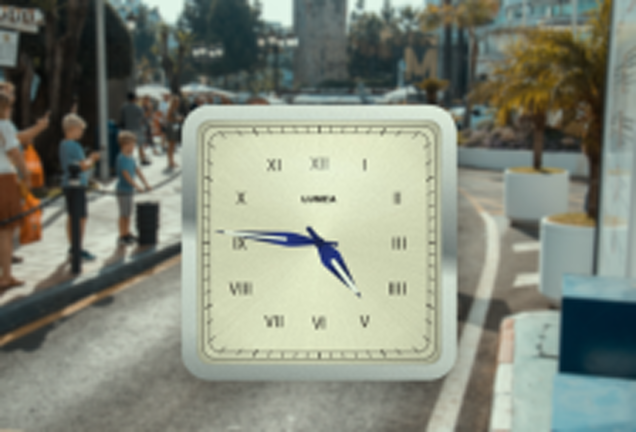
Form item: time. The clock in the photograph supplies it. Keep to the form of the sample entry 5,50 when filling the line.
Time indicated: 4,46
